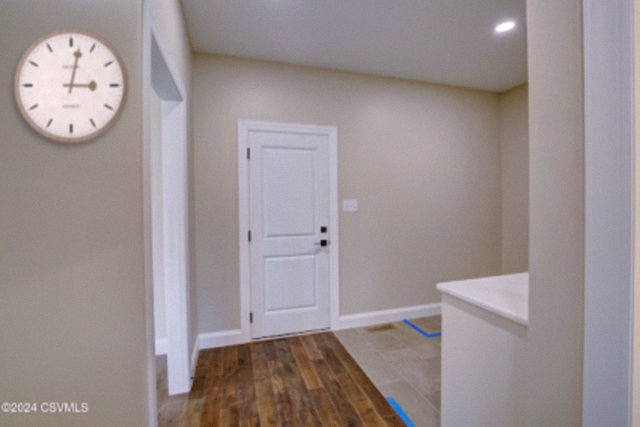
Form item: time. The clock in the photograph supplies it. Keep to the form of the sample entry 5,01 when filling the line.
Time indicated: 3,02
